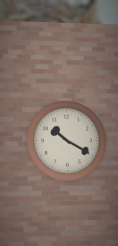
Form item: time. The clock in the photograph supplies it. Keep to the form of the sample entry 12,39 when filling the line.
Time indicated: 10,20
